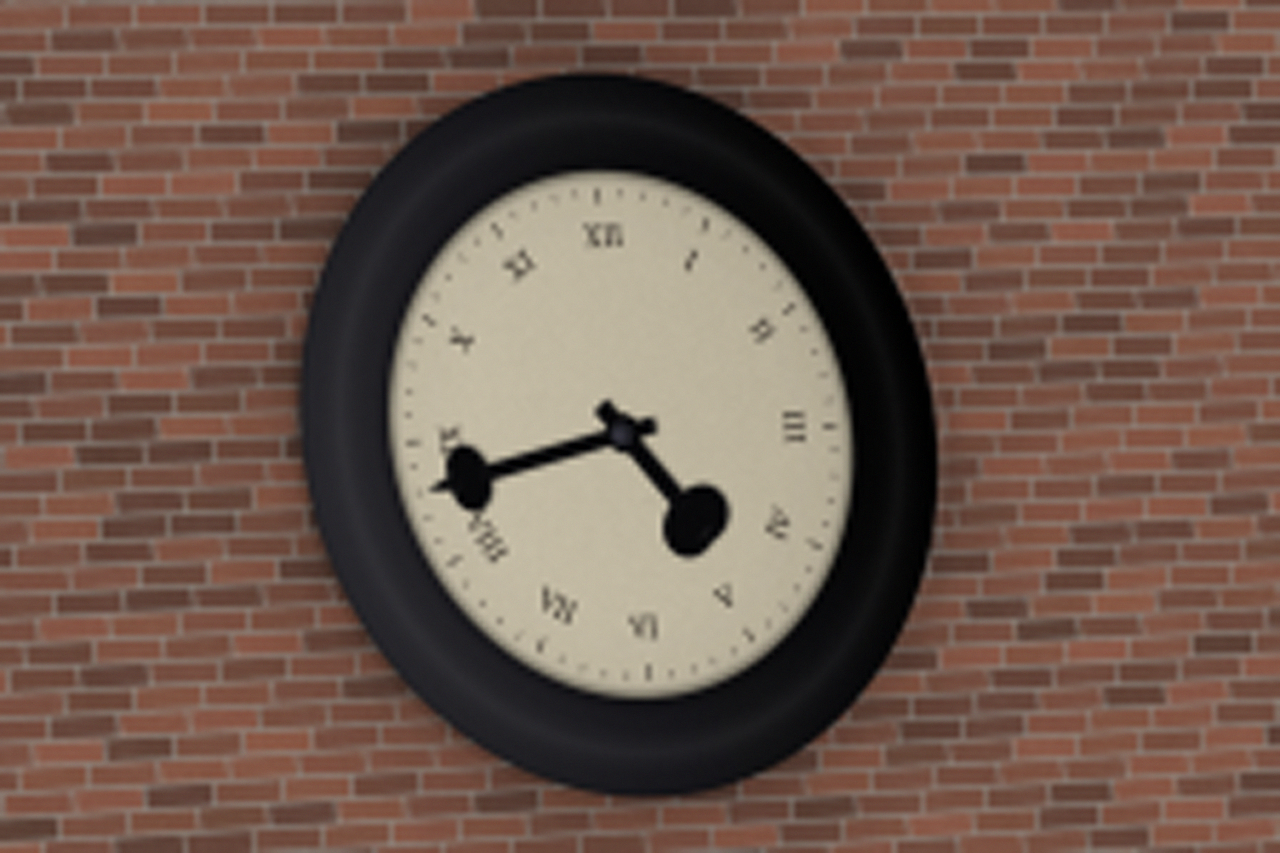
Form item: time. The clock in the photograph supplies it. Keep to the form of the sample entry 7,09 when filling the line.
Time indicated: 4,43
